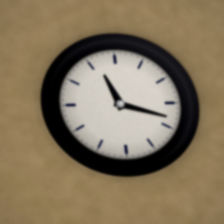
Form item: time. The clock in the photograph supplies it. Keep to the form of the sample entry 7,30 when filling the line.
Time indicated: 11,18
